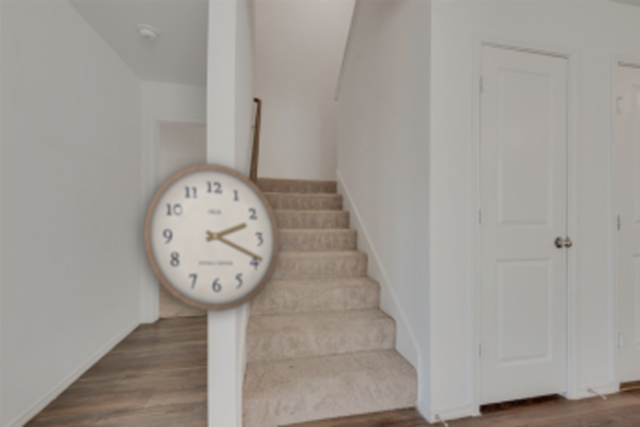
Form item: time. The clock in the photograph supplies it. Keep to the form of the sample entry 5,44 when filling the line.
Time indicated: 2,19
